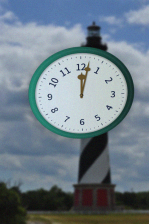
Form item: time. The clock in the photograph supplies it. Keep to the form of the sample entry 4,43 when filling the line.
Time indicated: 12,02
